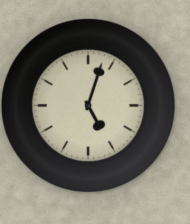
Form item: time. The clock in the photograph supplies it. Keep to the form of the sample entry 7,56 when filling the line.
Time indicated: 5,03
